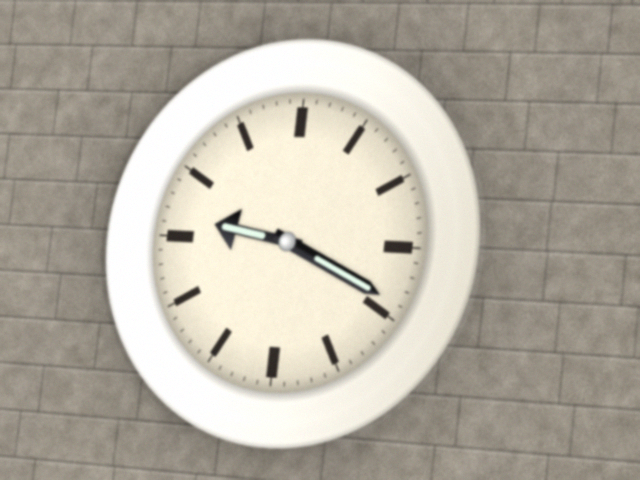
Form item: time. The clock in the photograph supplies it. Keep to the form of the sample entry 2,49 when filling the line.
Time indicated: 9,19
